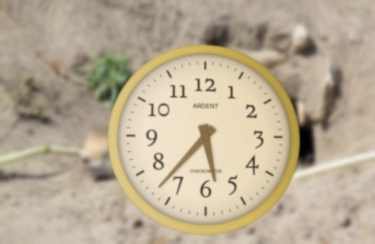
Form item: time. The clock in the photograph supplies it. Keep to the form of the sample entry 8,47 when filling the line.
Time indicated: 5,37
